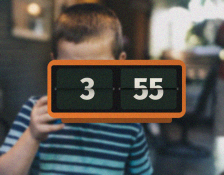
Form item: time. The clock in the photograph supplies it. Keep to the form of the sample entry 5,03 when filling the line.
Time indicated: 3,55
